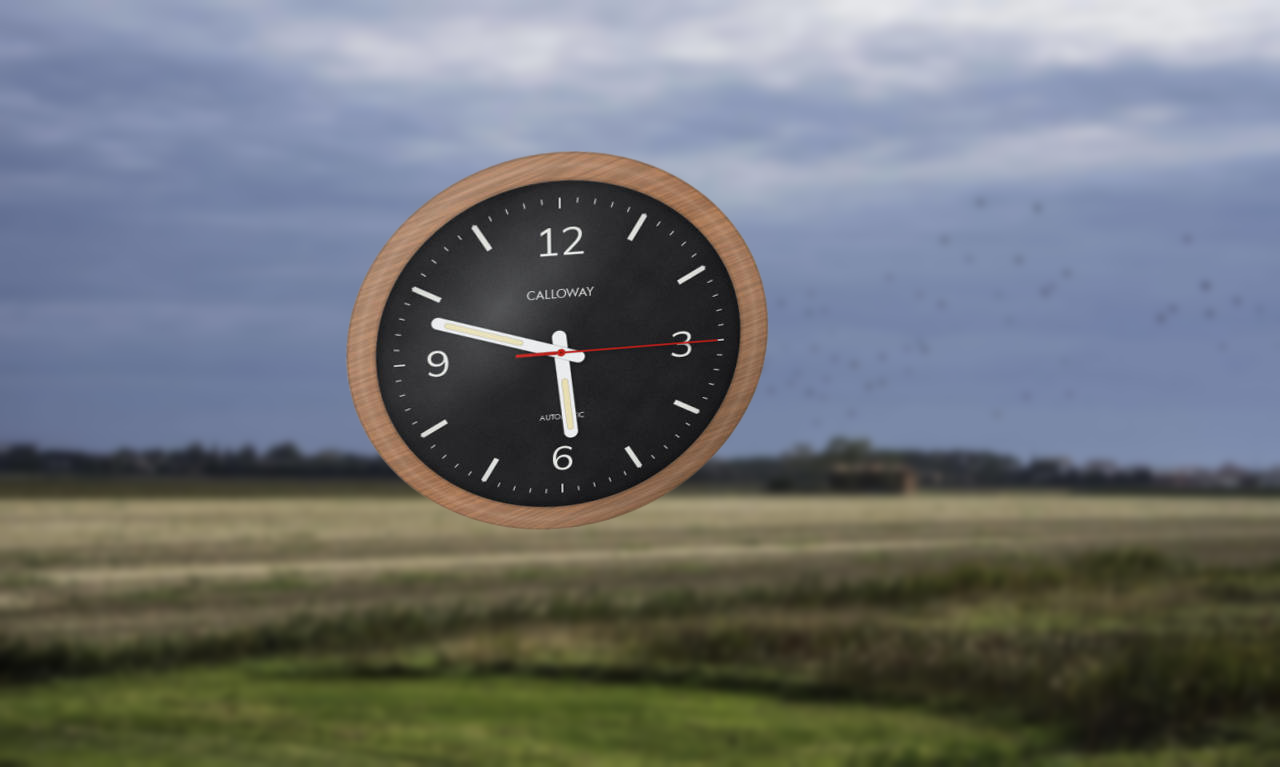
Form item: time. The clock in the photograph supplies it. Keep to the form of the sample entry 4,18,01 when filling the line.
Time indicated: 5,48,15
